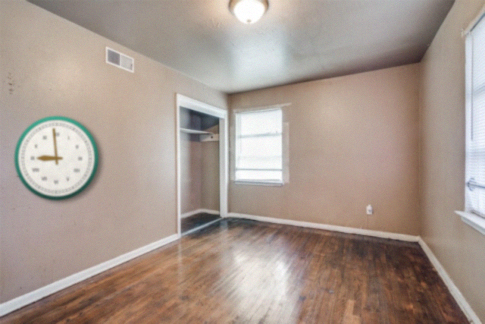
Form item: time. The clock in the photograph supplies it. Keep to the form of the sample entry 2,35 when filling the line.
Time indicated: 8,59
